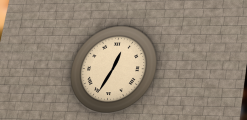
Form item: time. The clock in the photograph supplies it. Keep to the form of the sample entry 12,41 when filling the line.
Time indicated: 12,34
